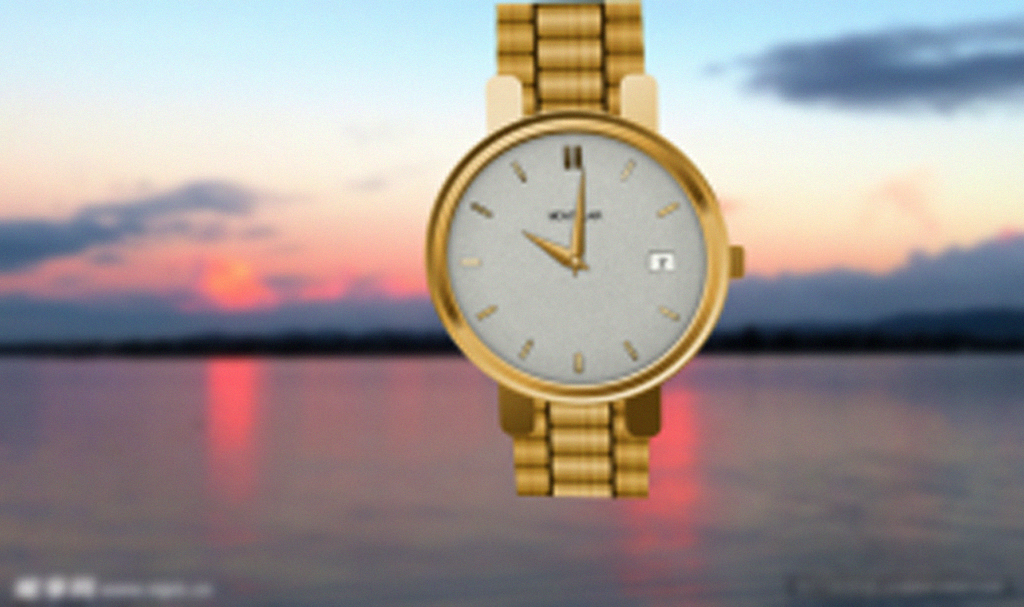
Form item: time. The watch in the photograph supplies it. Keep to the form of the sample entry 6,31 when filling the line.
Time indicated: 10,01
